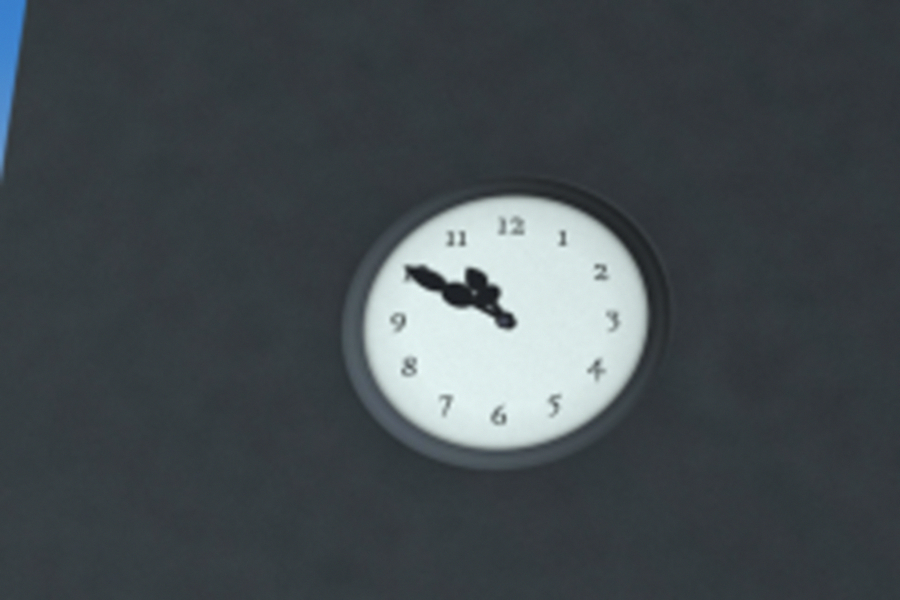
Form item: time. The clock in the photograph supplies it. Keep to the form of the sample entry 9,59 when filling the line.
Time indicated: 10,50
